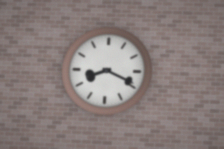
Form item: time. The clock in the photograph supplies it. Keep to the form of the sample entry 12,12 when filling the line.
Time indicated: 8,19
